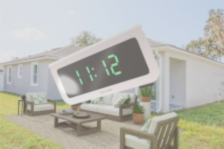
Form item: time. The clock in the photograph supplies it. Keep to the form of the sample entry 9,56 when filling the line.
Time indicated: 11,12
